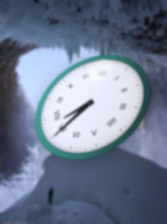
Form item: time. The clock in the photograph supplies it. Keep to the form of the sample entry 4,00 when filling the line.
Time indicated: 7,35
